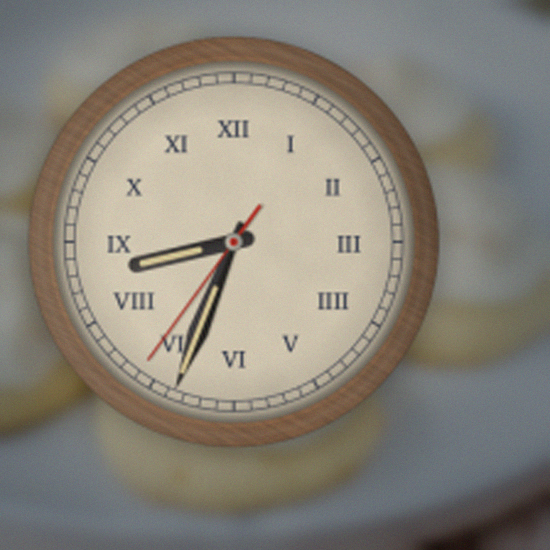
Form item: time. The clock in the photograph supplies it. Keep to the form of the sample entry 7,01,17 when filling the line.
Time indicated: 8,33,36
